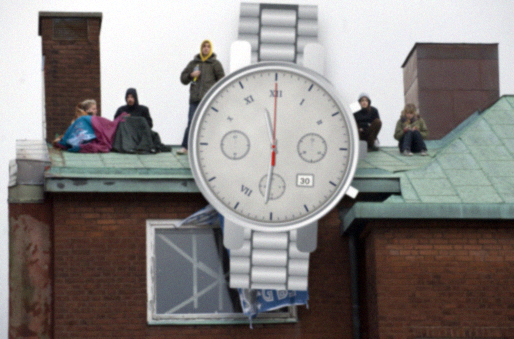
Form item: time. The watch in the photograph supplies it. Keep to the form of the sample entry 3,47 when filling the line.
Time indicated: 11,31
